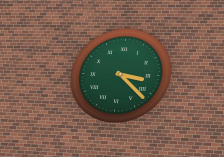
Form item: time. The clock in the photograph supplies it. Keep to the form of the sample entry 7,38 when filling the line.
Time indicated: 3,22
